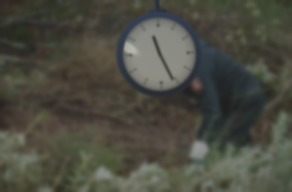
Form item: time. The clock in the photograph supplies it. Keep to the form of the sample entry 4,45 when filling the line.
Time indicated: 11,26
